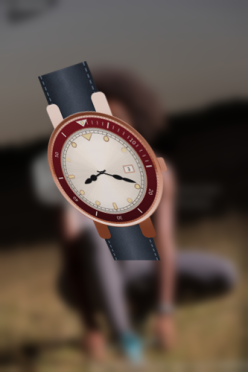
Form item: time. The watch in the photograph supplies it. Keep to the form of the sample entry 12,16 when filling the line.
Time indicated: 8,19
